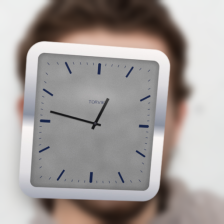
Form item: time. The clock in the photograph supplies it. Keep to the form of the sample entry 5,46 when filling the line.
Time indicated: 12,47
